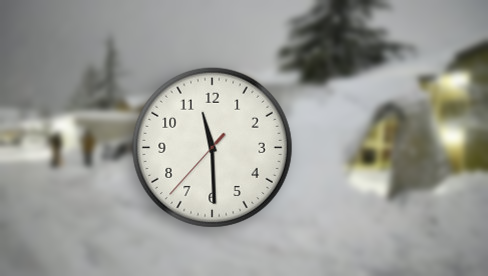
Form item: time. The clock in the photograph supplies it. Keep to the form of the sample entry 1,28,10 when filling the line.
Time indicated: 11,29,37
